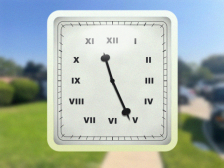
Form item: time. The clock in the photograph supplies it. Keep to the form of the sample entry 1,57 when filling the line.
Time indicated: 11,26
